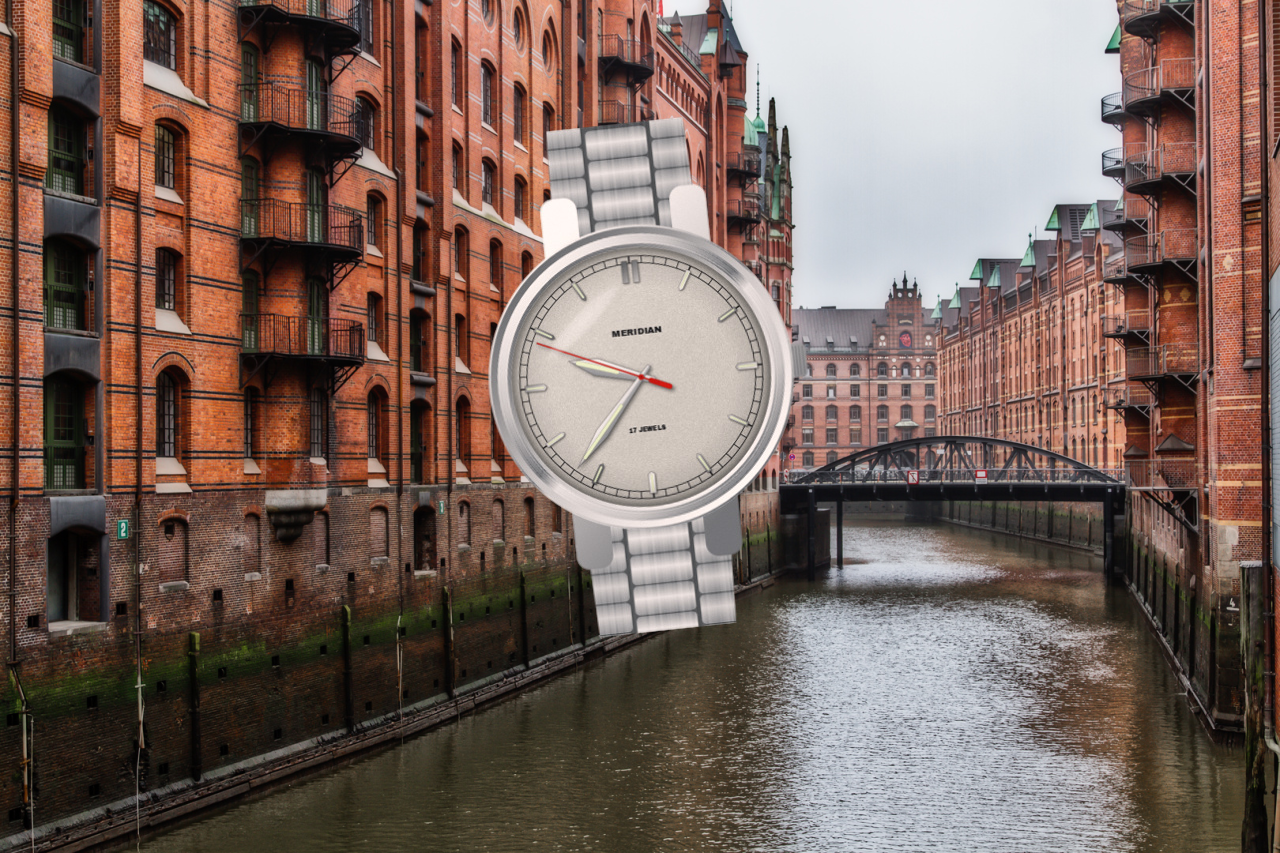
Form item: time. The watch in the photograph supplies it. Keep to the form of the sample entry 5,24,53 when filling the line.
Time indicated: 9,36,49
